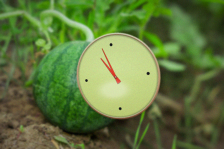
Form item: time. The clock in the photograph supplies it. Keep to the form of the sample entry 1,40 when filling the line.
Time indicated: 10,57
